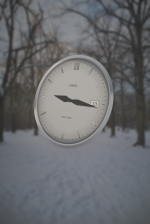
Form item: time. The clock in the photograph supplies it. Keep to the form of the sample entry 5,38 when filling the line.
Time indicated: 9,16
